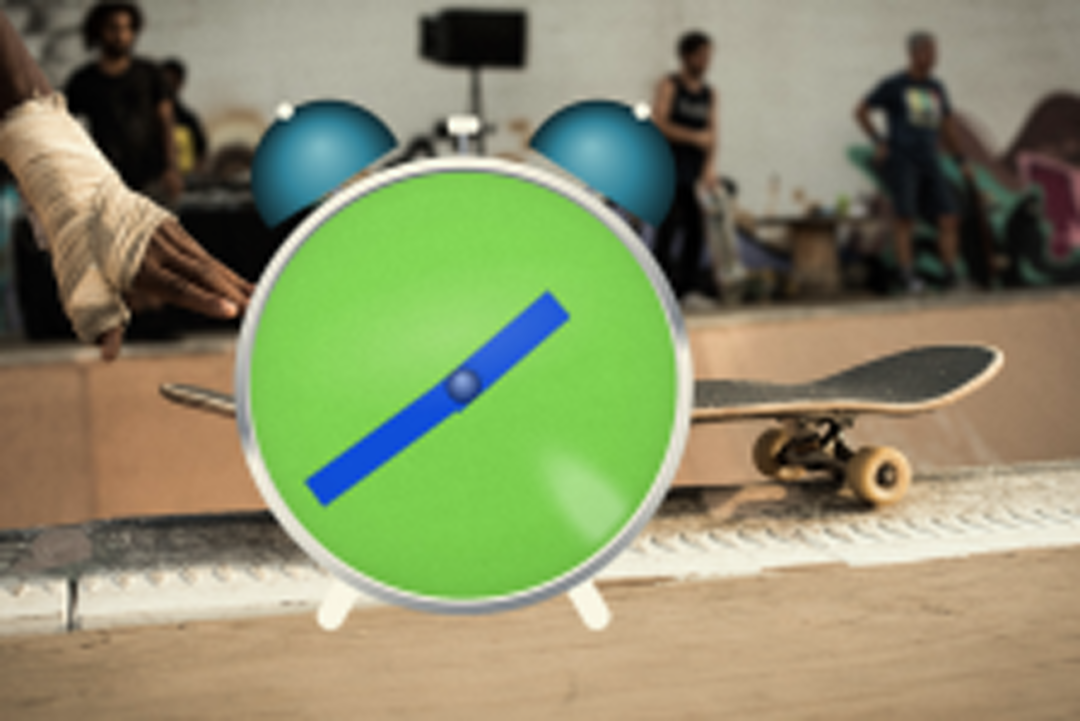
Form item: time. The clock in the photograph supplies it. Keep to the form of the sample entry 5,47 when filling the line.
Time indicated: 1,39
